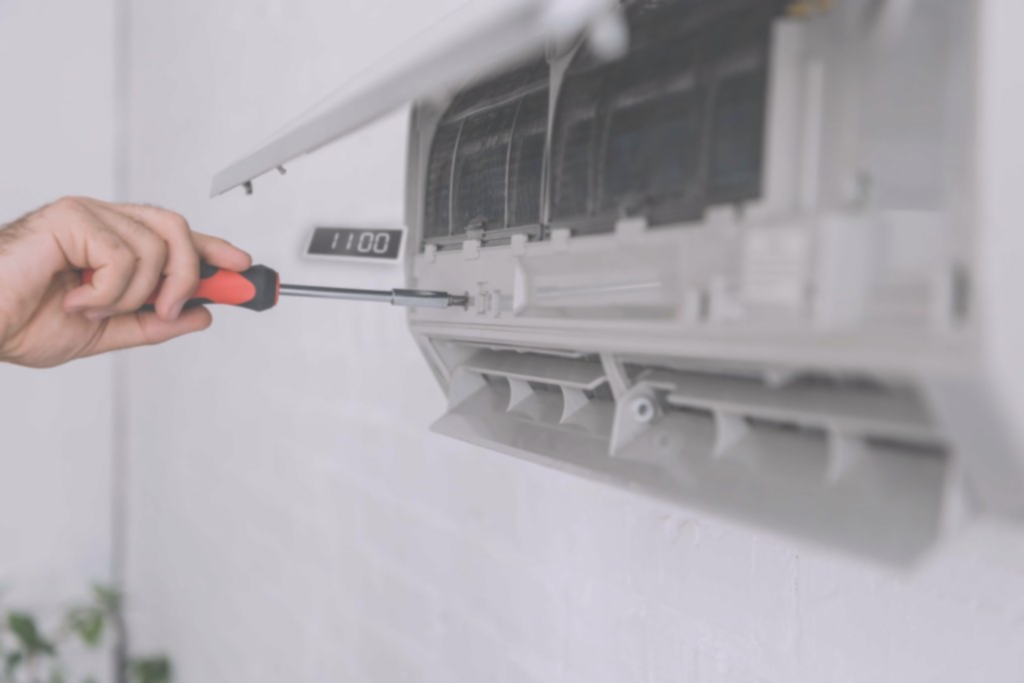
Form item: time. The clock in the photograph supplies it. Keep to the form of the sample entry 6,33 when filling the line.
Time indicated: 11,00
